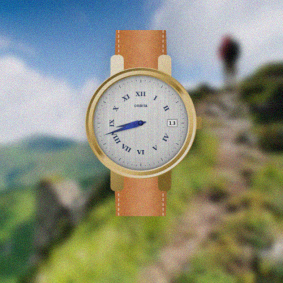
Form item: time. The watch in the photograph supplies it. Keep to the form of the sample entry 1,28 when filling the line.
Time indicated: 8,42
